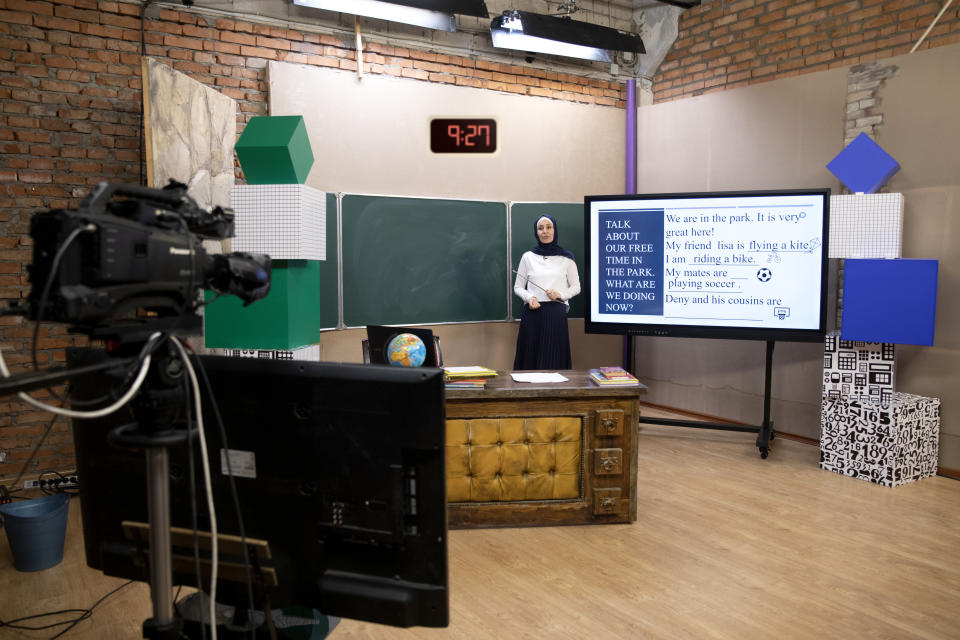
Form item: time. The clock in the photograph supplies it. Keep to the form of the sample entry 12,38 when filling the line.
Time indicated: 9,27
